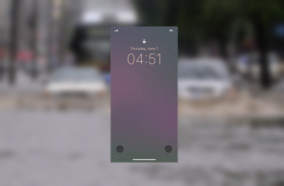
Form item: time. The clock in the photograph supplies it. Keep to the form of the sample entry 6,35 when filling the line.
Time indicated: 4,51
